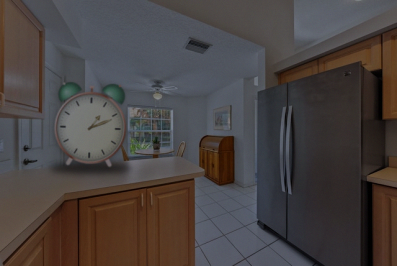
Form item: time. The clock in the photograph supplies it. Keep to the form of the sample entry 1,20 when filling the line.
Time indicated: 1,11
